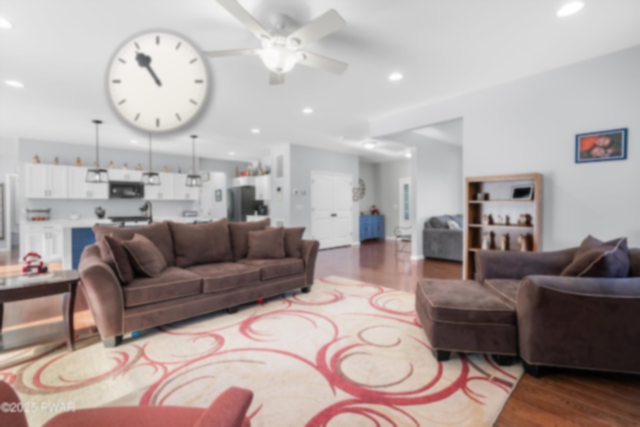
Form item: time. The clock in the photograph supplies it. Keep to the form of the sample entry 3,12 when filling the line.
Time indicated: 10,54
